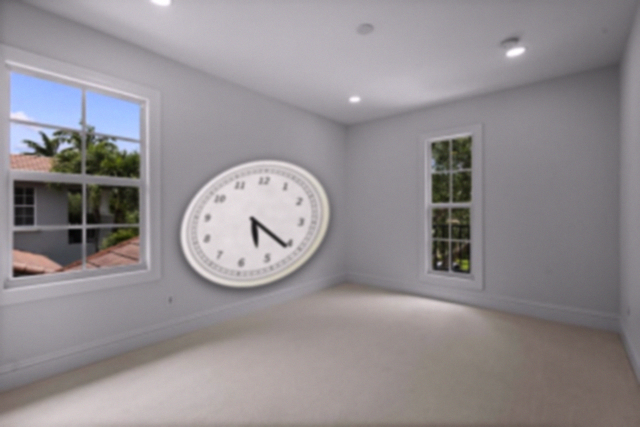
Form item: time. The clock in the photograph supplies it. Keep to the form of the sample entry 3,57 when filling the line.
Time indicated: 5,21
